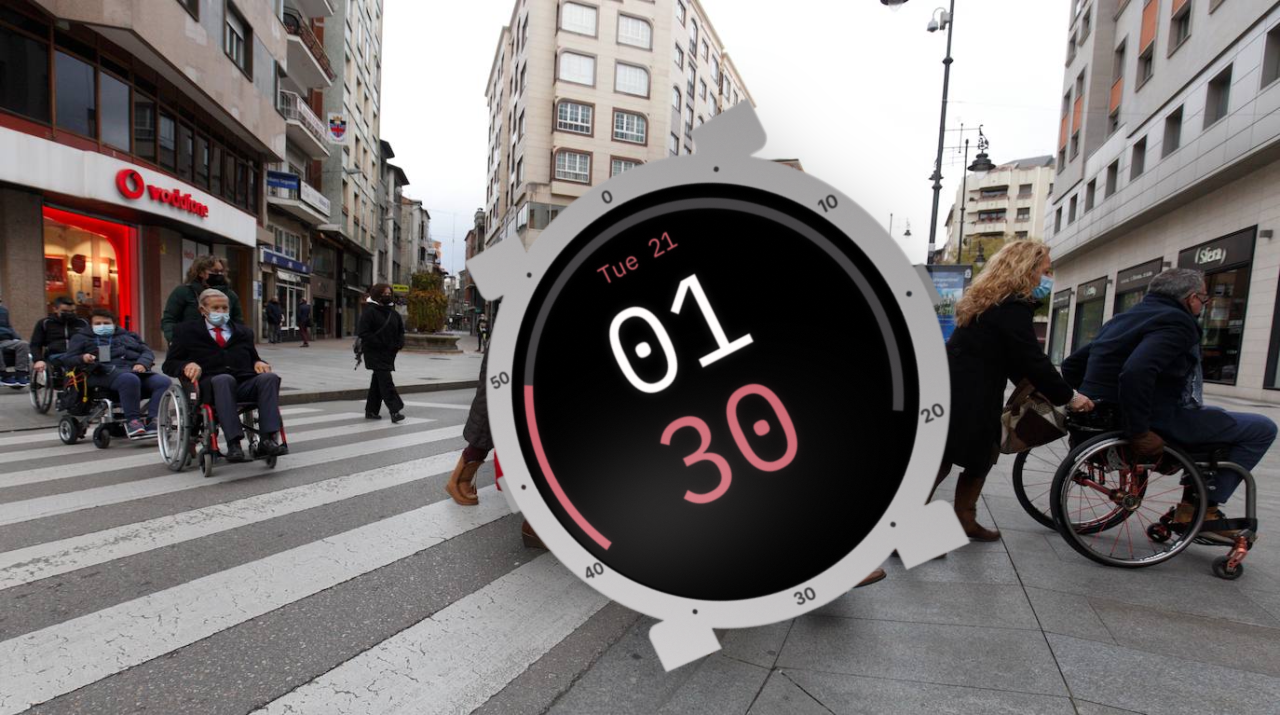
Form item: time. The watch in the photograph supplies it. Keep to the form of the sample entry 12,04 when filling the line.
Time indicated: 1,30
